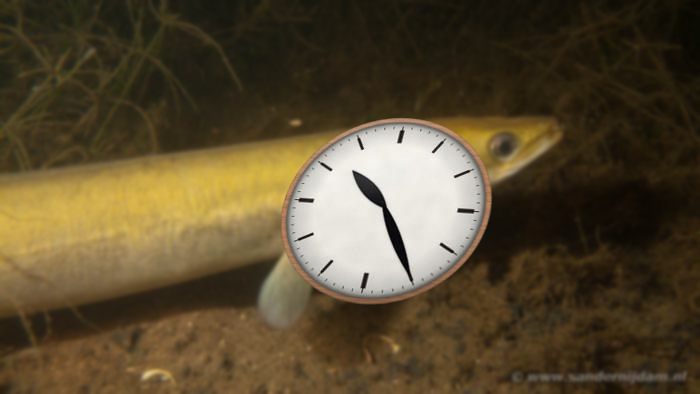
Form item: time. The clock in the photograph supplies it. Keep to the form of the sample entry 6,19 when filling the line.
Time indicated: 10,25
